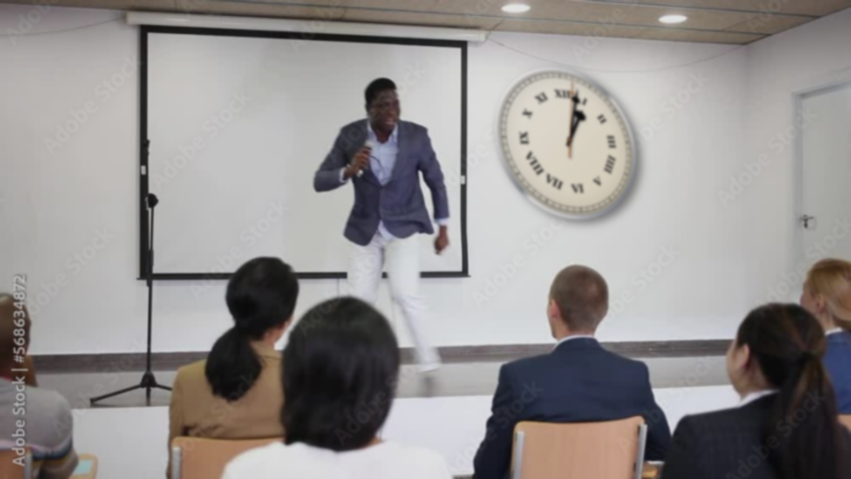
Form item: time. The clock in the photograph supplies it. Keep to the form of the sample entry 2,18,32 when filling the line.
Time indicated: 1,03,02
